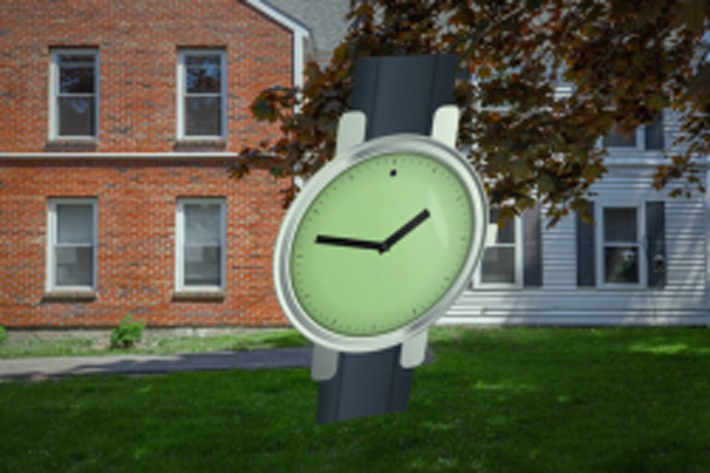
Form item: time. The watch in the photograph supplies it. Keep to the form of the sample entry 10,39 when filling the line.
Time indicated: 1,47
